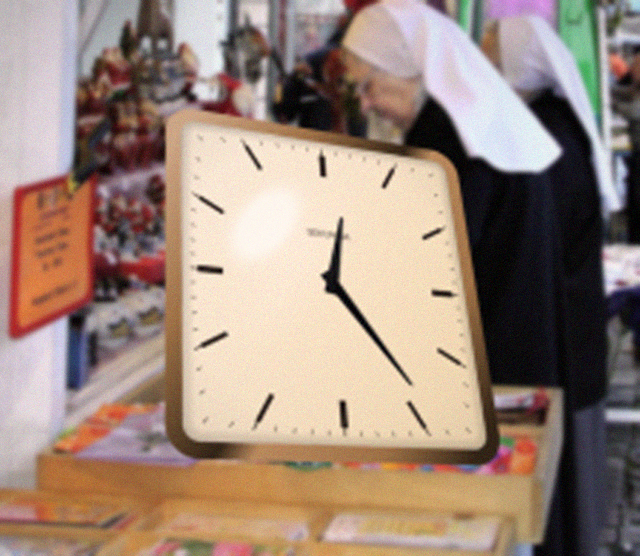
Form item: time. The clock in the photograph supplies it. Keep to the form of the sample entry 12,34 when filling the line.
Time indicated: 12,24
